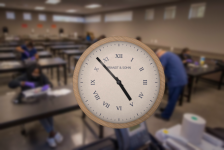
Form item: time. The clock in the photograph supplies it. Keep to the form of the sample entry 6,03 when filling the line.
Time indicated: 4,53
